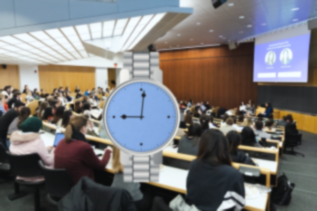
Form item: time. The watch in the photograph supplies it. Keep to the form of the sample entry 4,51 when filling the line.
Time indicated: 9,01
